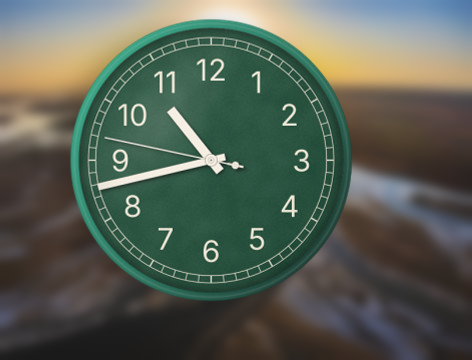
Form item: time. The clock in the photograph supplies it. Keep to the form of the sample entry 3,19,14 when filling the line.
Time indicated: 10,42,47
